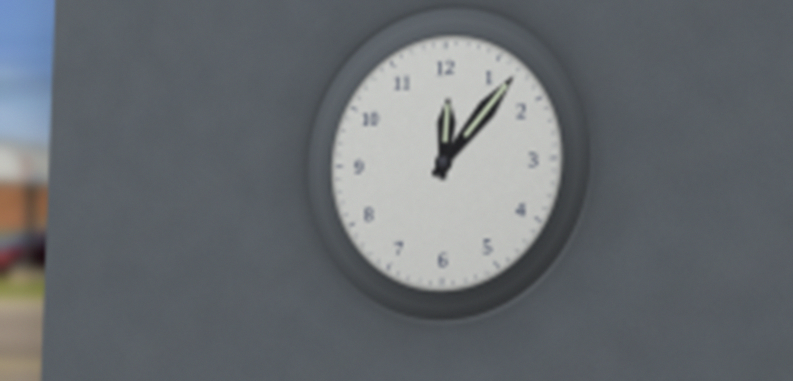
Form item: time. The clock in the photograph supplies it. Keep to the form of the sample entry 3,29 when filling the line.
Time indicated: 12,07
